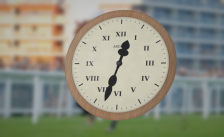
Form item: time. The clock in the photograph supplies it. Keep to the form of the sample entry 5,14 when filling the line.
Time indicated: 12,33
